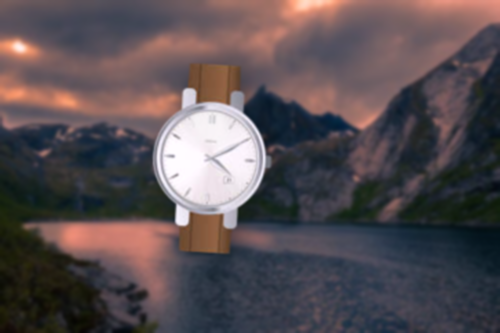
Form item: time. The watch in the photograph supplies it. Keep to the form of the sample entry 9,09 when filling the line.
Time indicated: 4,10
